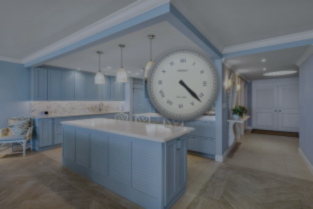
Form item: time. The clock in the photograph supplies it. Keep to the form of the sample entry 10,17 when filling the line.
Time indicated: 4,22
